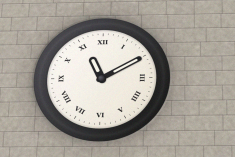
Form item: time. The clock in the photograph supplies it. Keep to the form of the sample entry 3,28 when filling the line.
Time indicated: 11,10
